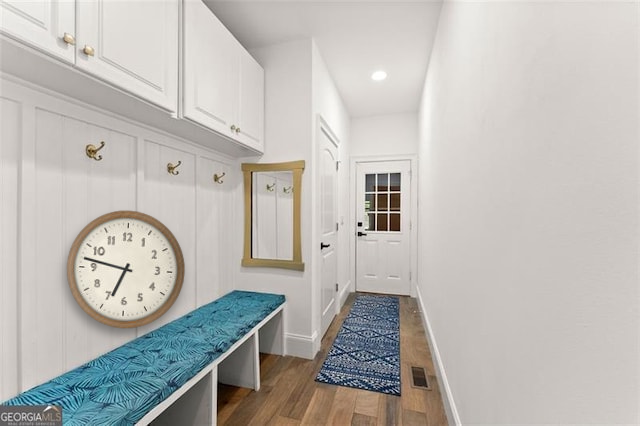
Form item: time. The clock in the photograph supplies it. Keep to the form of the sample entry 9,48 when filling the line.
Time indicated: 6,47
